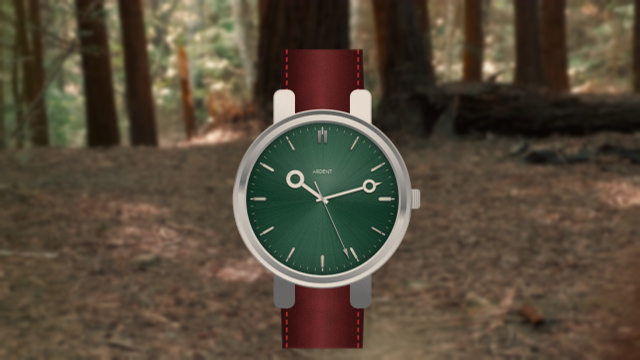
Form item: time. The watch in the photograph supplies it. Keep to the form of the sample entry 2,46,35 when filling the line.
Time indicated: 10,12,26
